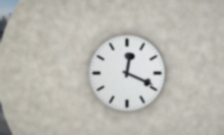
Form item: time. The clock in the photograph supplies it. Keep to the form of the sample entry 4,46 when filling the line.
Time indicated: 12,19
